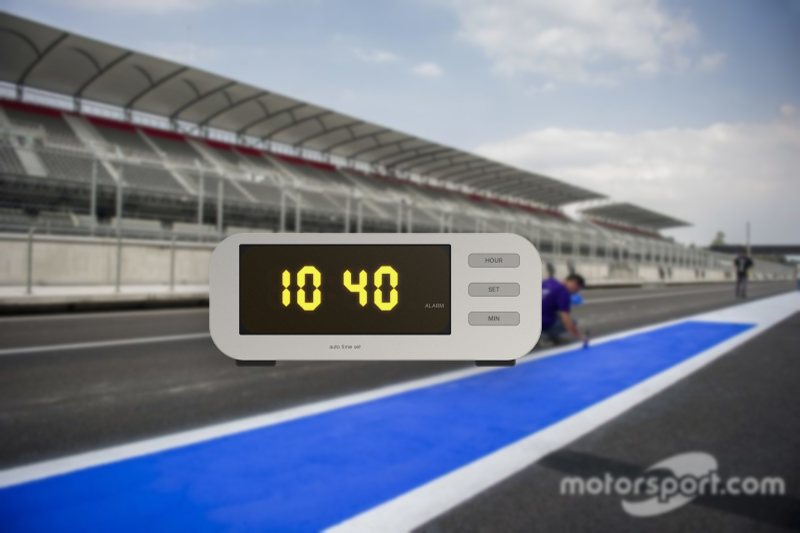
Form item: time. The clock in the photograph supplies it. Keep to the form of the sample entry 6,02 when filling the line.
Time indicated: 10,40
